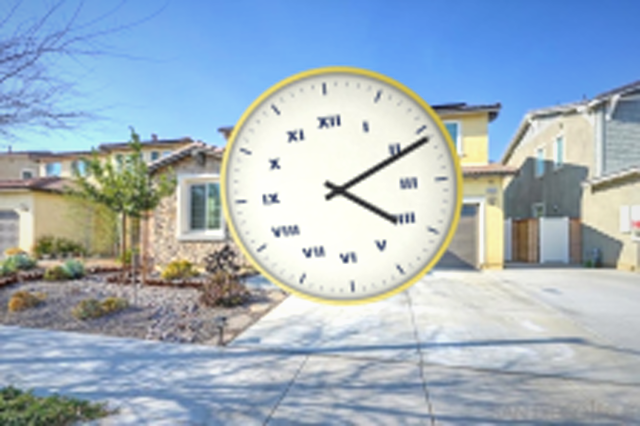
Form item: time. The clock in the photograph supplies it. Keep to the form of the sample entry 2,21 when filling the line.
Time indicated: 4,11
